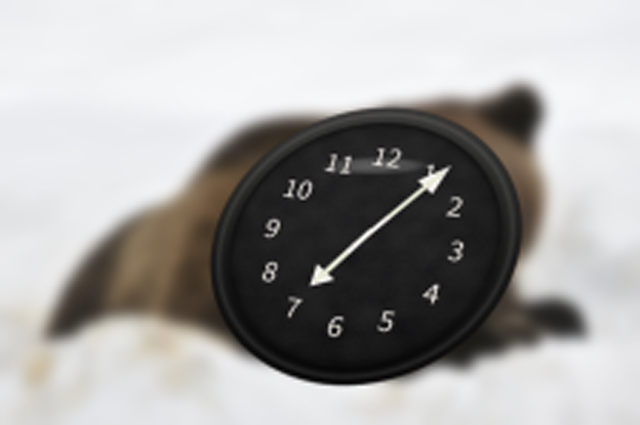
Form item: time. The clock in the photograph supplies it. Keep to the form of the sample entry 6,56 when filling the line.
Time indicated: 7,06
